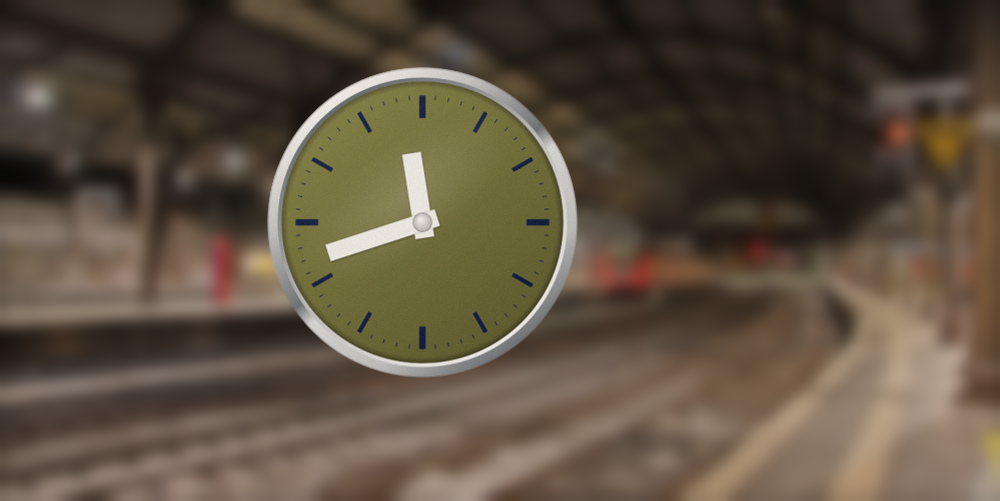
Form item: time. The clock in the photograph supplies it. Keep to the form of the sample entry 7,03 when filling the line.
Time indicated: 11,42
